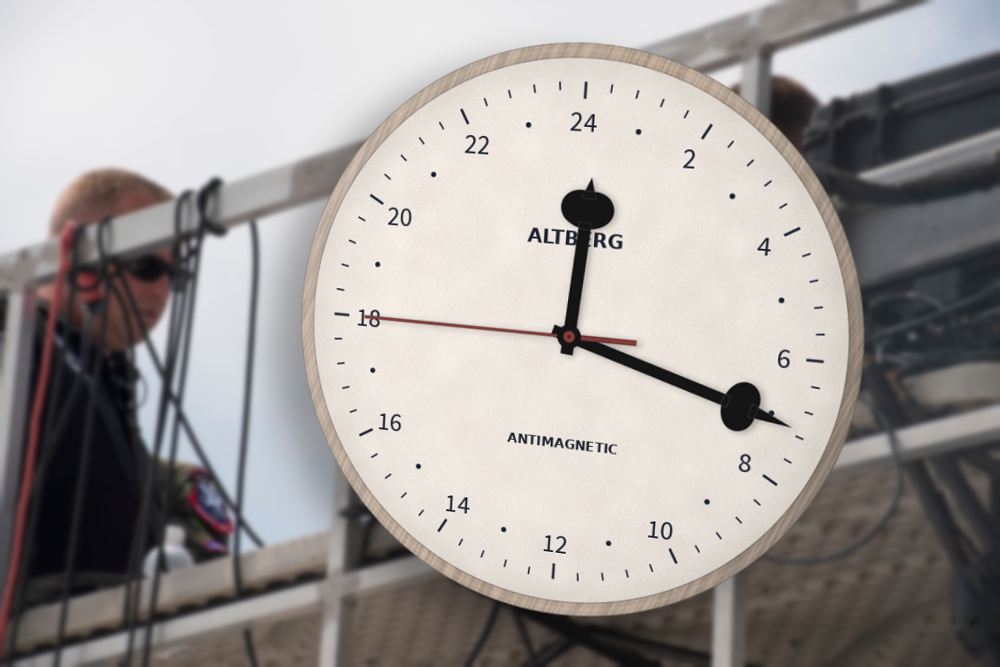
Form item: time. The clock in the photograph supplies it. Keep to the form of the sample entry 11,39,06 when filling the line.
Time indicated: 0,17,45
